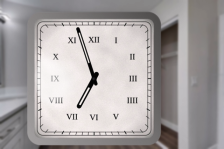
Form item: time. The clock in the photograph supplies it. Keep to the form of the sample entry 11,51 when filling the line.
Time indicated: 6,57
